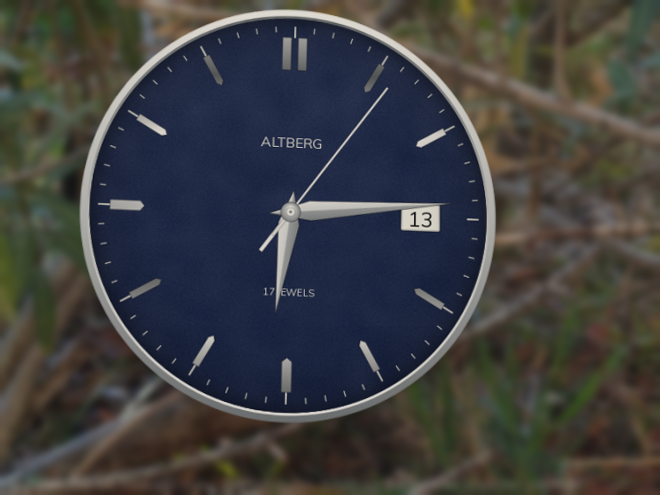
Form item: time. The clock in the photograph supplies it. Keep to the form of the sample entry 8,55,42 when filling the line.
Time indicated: 6,14,06
